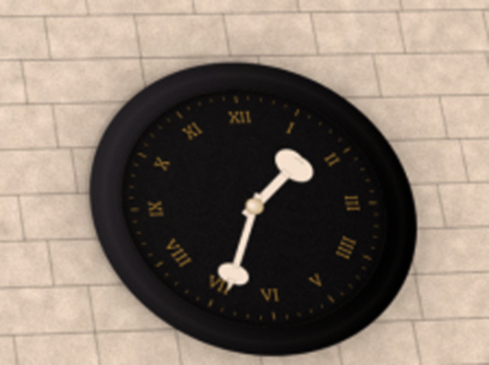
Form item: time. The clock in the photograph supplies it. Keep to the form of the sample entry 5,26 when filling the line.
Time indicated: 1,34
